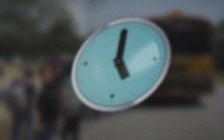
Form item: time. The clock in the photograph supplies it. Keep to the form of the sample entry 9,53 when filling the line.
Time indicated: 5,00
